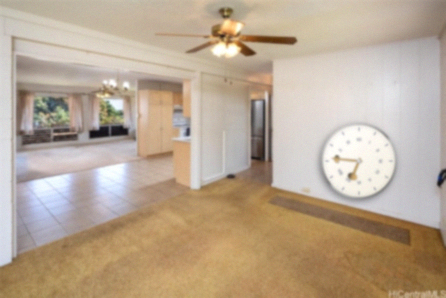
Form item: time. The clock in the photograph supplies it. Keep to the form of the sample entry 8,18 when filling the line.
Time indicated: 6,46
